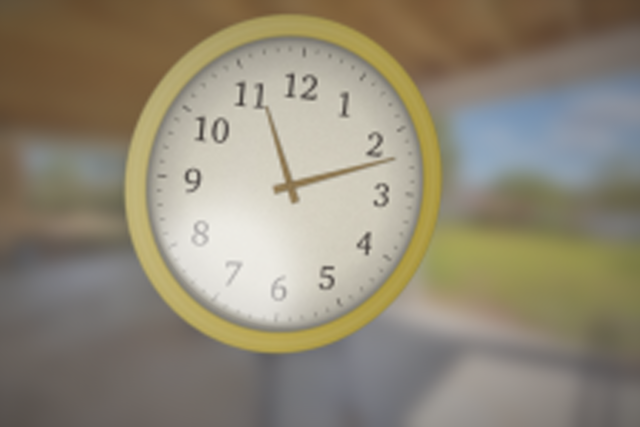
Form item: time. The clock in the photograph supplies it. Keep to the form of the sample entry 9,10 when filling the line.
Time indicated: 11,12
